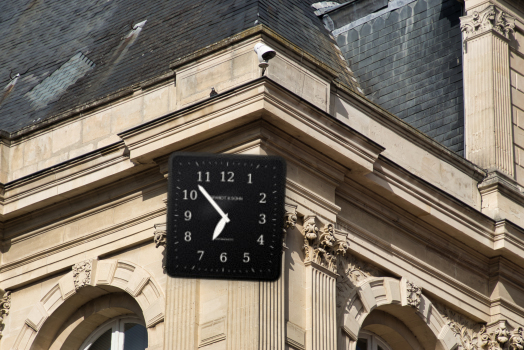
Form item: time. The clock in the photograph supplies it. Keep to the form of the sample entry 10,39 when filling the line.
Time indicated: 6,53
